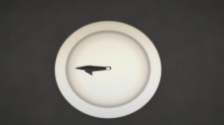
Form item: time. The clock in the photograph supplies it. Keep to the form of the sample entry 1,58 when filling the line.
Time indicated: 8,45
